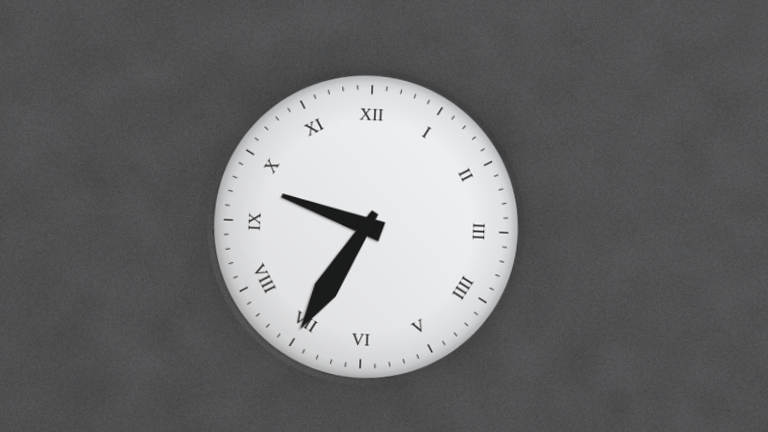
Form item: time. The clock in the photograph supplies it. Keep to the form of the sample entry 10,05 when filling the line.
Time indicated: 9,35
